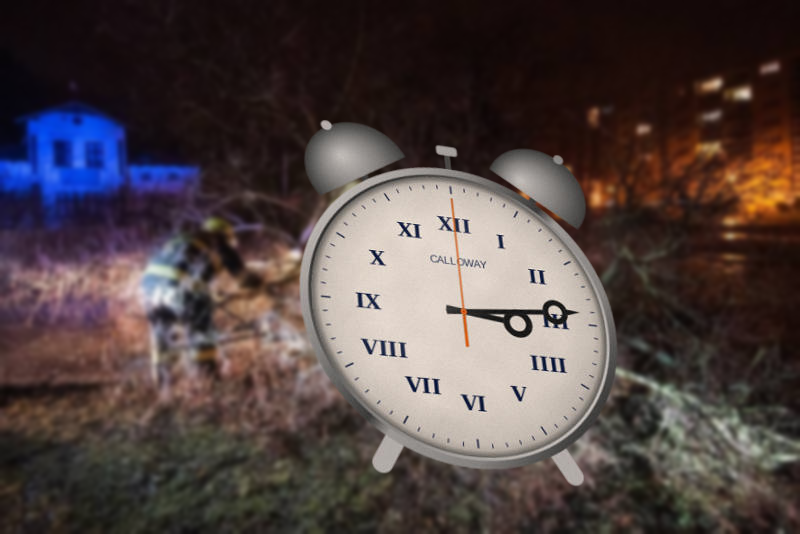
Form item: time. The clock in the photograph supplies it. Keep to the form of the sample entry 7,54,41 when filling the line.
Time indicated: 3,14,00
